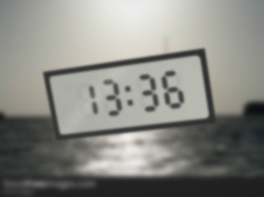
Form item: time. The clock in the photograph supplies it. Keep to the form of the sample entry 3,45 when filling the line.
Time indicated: 13,36
